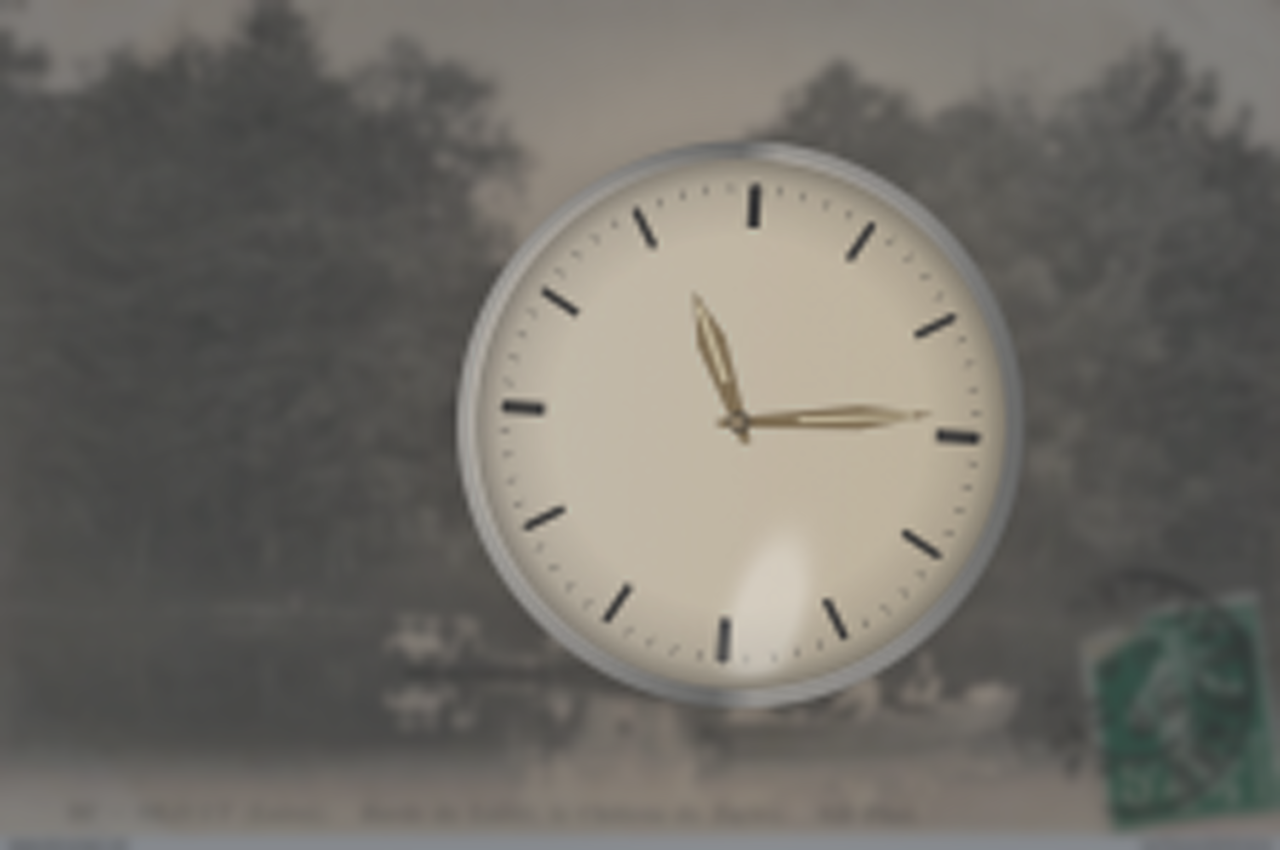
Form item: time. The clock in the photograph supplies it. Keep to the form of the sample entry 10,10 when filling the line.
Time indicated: 11,14
